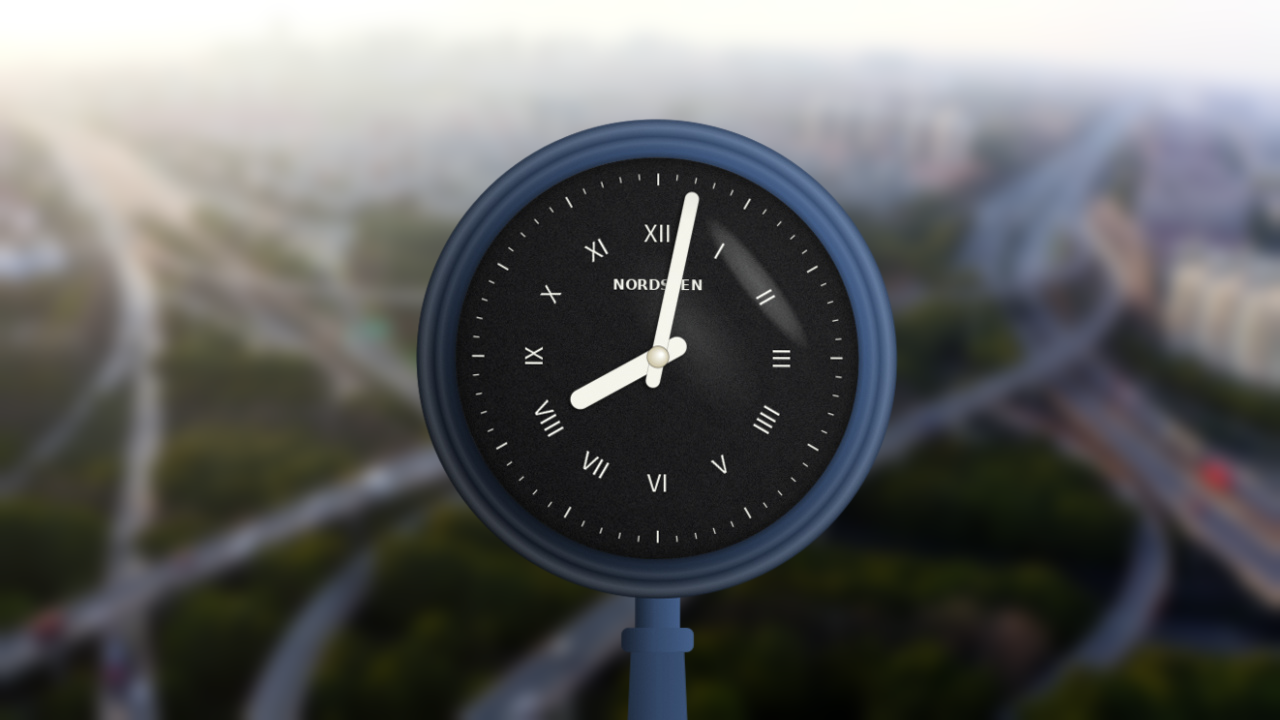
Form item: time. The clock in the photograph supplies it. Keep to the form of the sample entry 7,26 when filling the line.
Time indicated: 8,02
